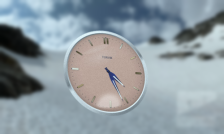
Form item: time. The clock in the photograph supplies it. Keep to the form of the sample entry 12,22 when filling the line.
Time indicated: 4,26
